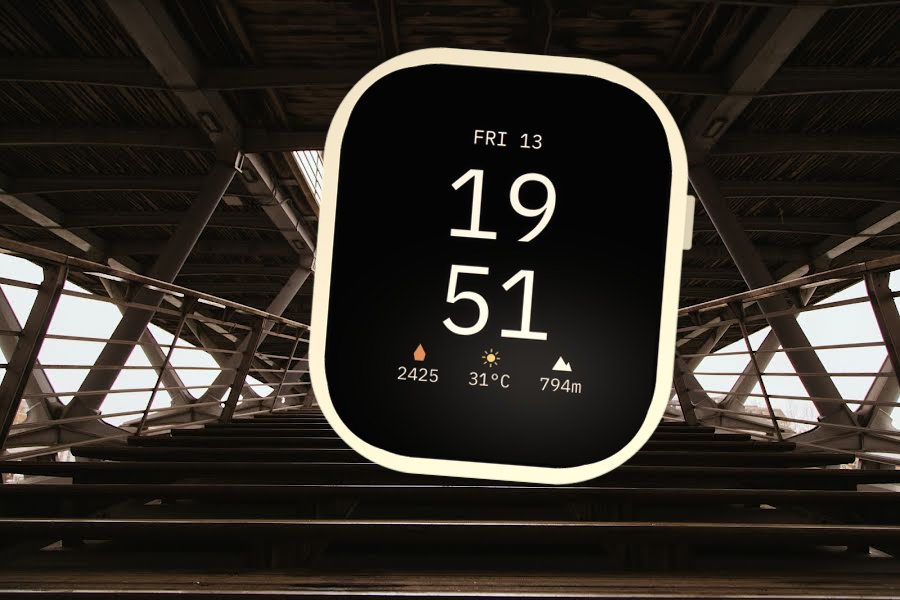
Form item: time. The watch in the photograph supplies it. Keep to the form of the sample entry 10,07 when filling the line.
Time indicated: 19,51
